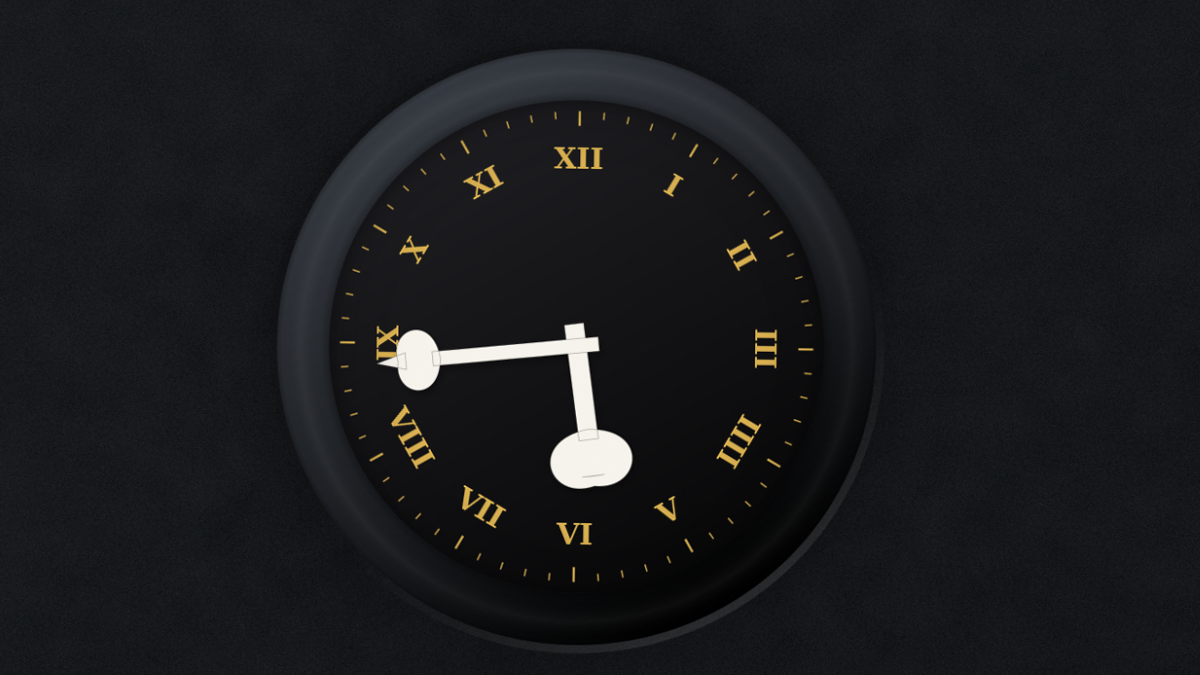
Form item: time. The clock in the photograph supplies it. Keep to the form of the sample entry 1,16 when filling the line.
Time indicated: 5,44
